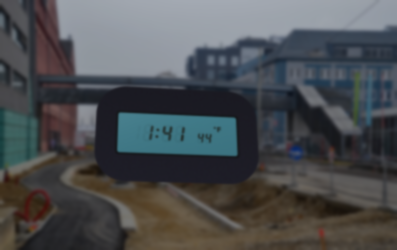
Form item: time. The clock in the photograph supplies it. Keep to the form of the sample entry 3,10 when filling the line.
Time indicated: 1,41
